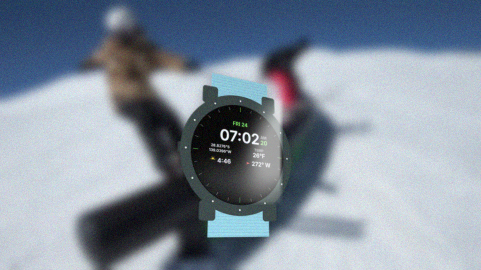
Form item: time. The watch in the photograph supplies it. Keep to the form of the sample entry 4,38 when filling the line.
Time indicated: 7,02
